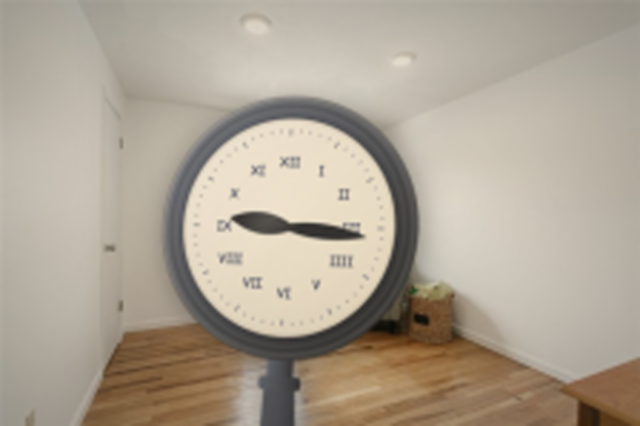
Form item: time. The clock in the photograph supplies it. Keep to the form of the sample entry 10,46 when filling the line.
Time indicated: 9,16
